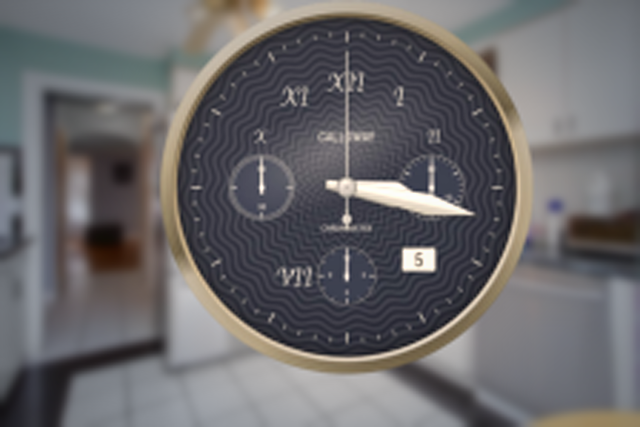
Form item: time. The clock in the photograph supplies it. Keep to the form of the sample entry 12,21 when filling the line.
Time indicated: 3,17
